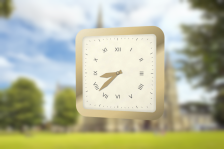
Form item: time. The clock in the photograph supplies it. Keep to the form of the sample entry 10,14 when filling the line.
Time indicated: 8,38
